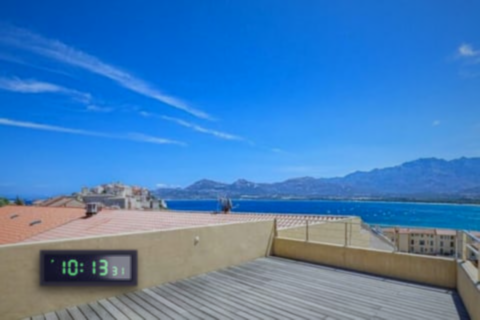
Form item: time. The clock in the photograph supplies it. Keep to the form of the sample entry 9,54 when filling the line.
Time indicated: 10,13
